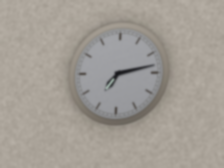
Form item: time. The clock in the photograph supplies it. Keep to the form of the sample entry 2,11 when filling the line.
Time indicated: 7,13
